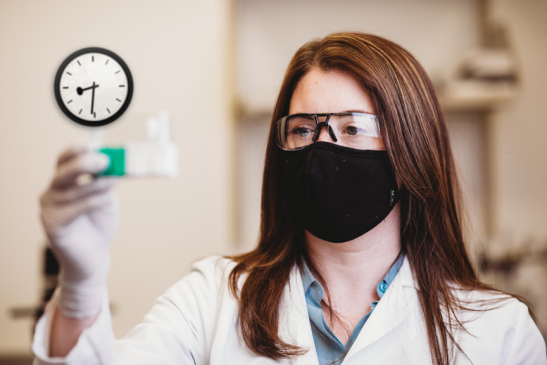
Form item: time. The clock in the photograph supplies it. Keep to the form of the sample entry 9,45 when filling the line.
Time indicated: 8,31
